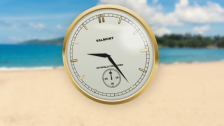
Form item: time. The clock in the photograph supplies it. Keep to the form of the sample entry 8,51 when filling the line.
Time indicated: 9,25
